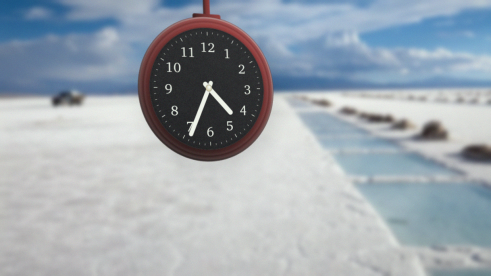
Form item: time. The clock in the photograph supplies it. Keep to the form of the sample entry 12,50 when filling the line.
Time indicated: 4,34
